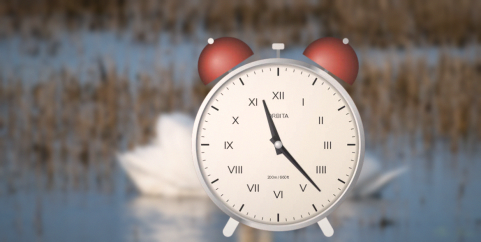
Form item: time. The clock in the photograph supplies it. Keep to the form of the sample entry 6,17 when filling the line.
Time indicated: 11,23
